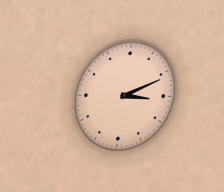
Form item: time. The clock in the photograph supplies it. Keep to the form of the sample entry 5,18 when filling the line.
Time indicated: 3,11
